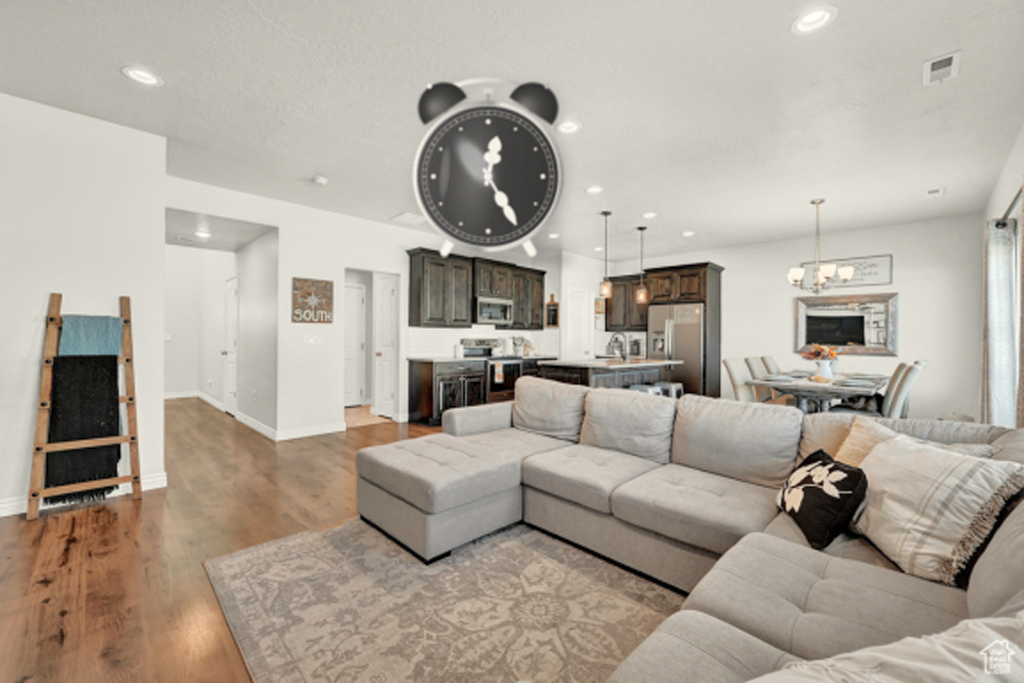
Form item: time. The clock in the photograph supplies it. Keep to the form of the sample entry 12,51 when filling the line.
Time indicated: 12,25
